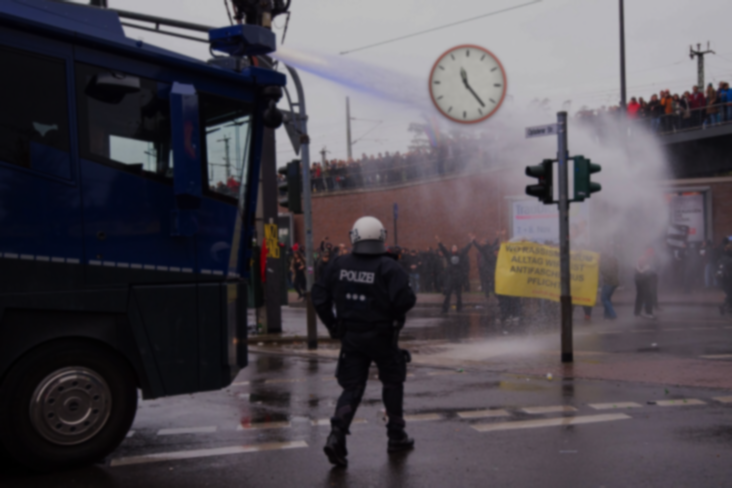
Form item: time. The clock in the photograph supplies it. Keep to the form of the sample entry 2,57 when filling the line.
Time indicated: 11,23
